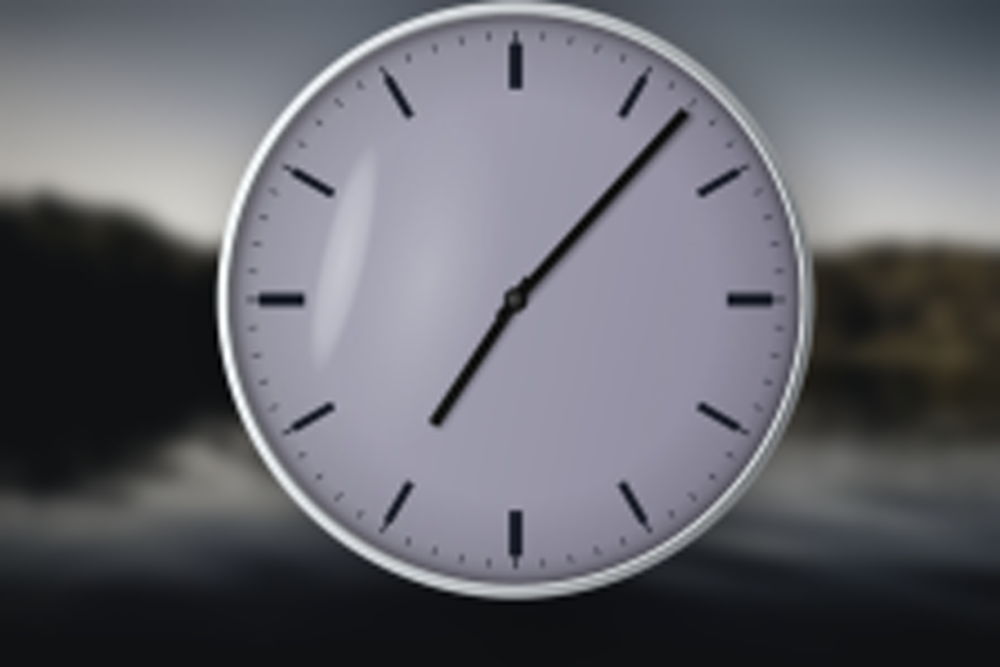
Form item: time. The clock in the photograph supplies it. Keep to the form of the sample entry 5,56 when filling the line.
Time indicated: 7,07
